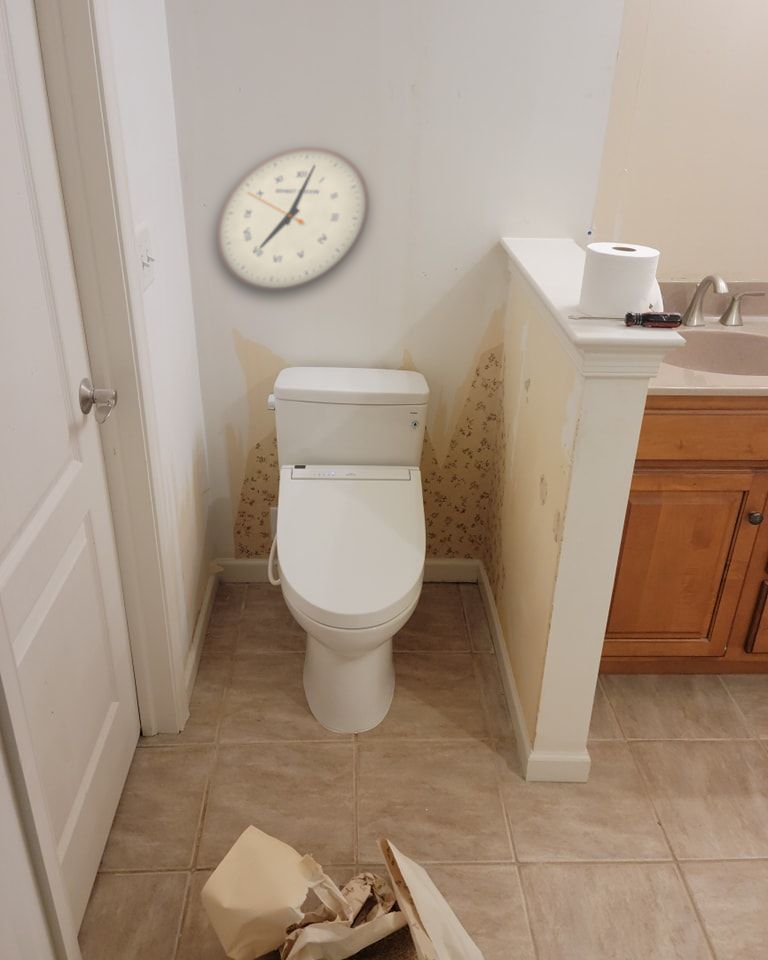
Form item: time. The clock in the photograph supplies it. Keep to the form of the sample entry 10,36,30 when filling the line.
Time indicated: 7,01,49
